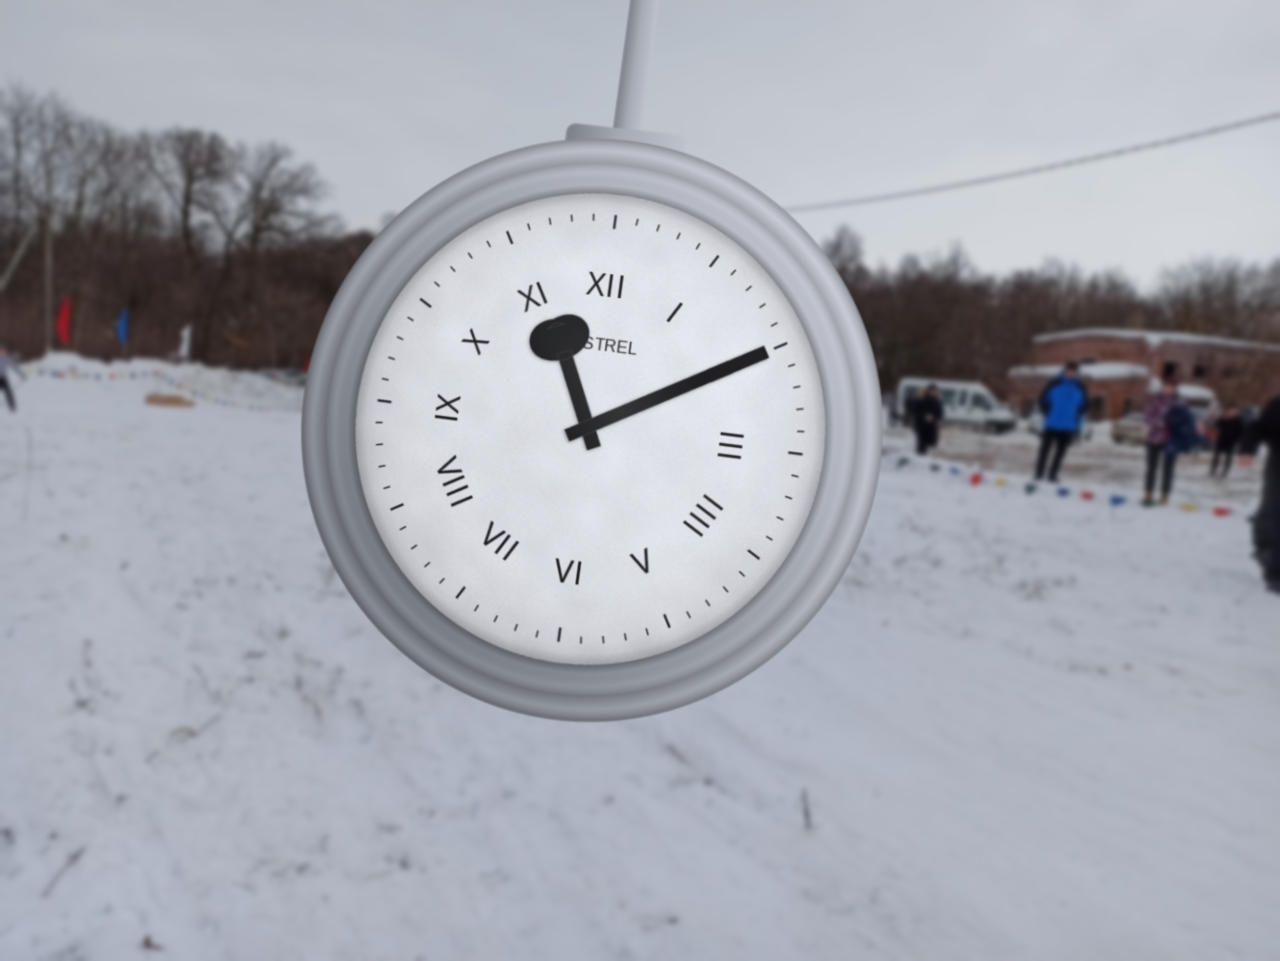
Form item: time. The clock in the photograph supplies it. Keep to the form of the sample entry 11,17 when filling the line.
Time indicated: 11,10
